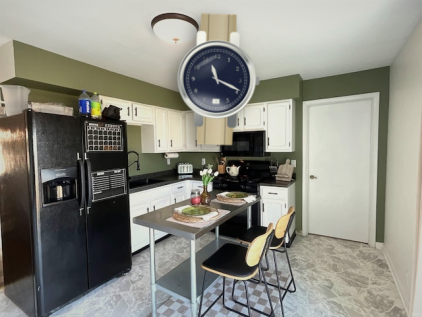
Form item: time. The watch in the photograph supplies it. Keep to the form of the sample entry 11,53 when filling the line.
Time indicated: 11,19
